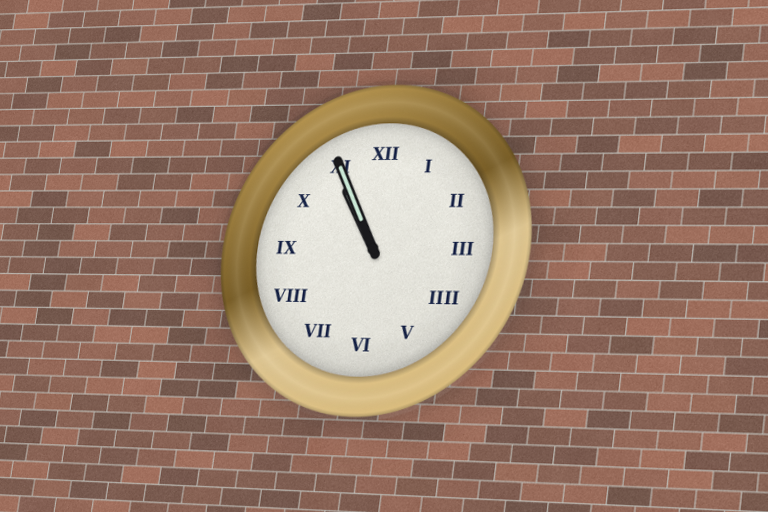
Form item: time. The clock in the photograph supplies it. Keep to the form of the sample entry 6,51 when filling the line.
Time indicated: 10,55
